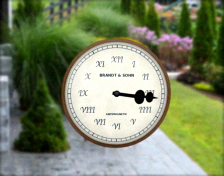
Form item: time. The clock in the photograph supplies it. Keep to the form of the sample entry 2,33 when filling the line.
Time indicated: 3,16
